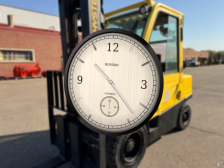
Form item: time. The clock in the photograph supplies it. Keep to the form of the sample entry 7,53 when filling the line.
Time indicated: 10,23
